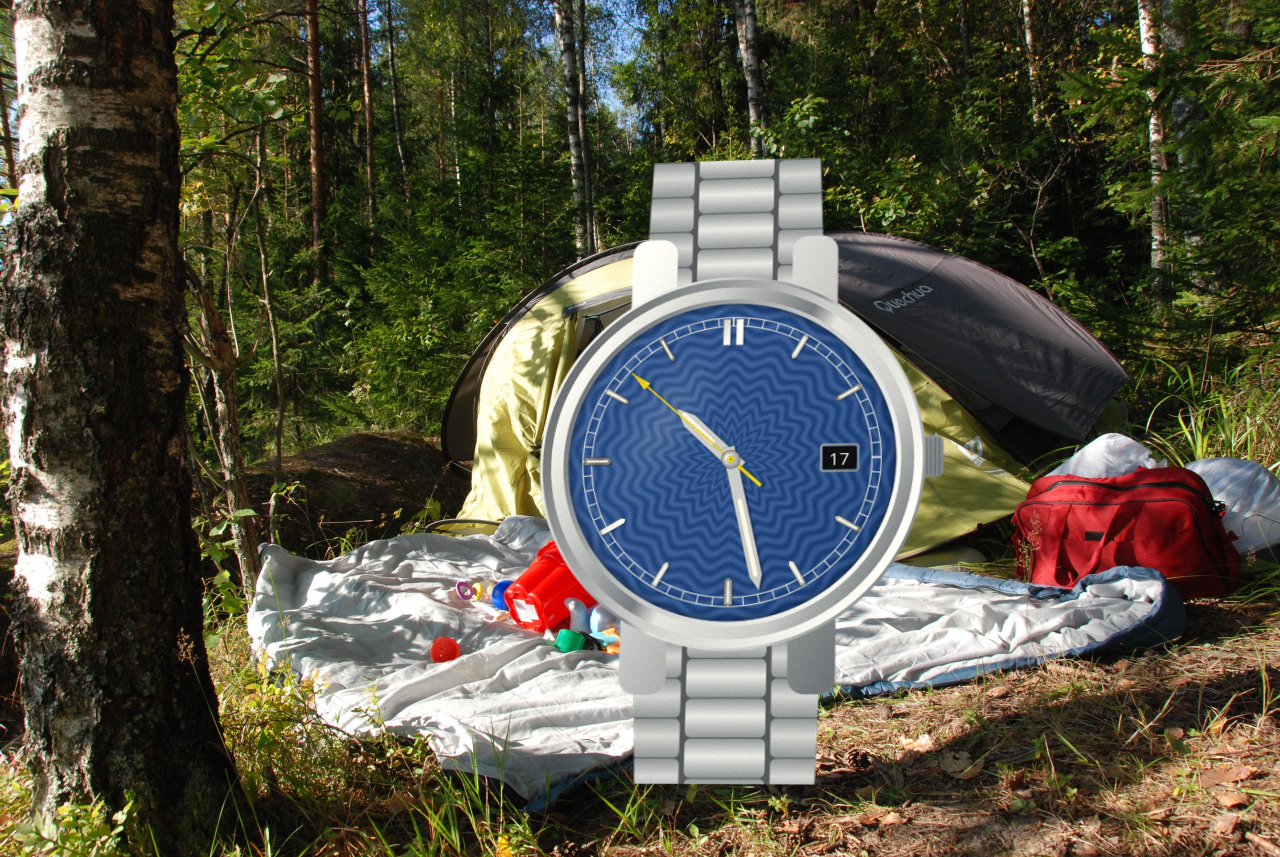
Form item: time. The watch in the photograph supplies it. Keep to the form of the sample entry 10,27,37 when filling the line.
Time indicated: 10,27,52
